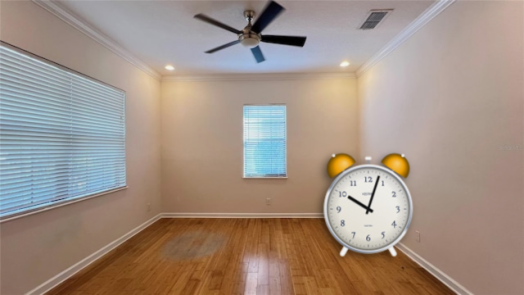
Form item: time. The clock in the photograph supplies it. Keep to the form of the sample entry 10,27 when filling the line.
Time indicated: 10,03
